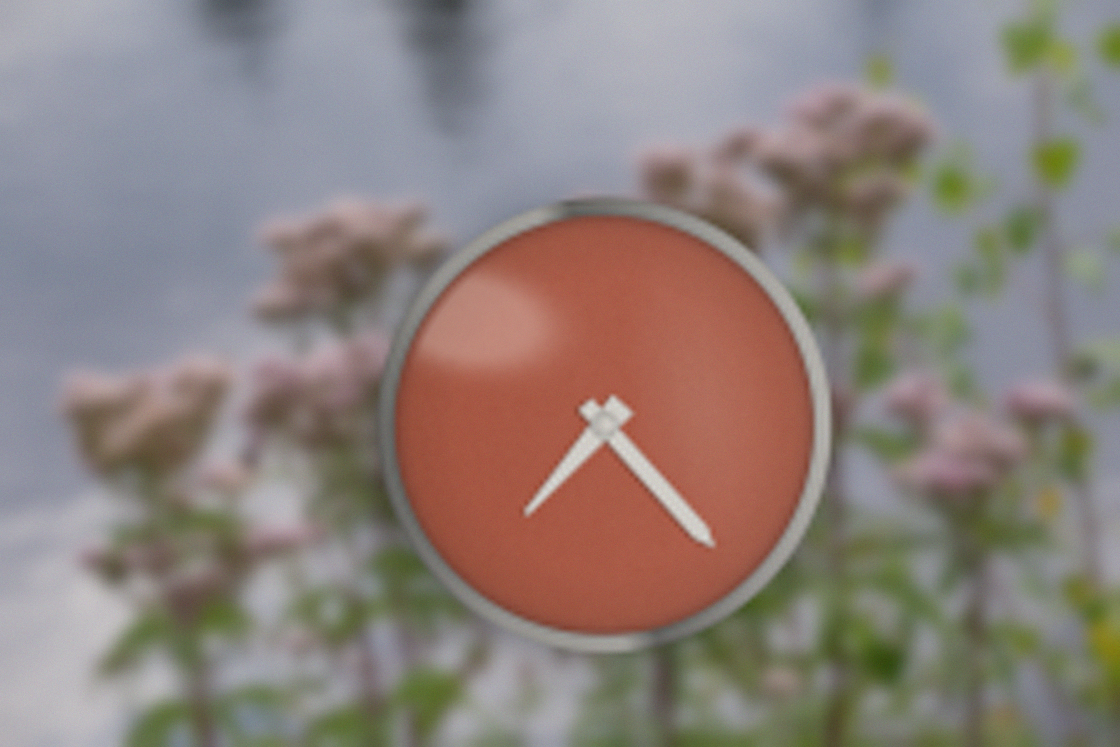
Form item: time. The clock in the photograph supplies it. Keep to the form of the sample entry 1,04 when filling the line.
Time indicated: 7,23
